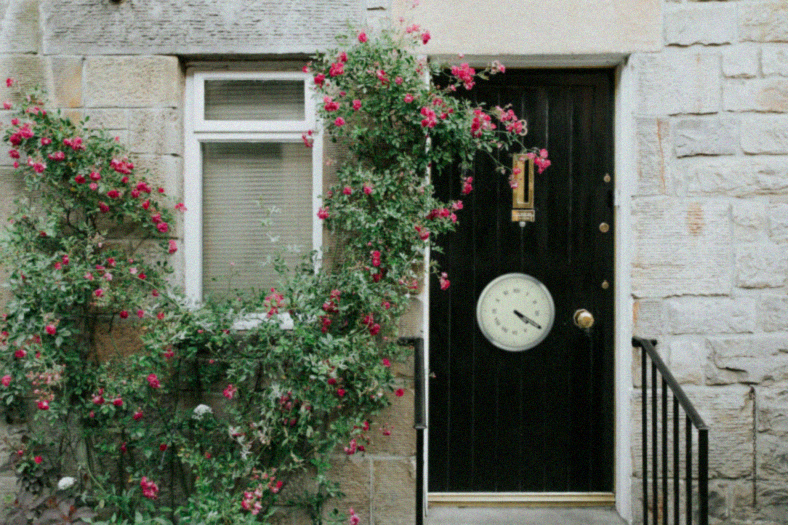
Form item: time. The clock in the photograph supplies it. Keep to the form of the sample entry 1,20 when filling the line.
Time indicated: 4,20
